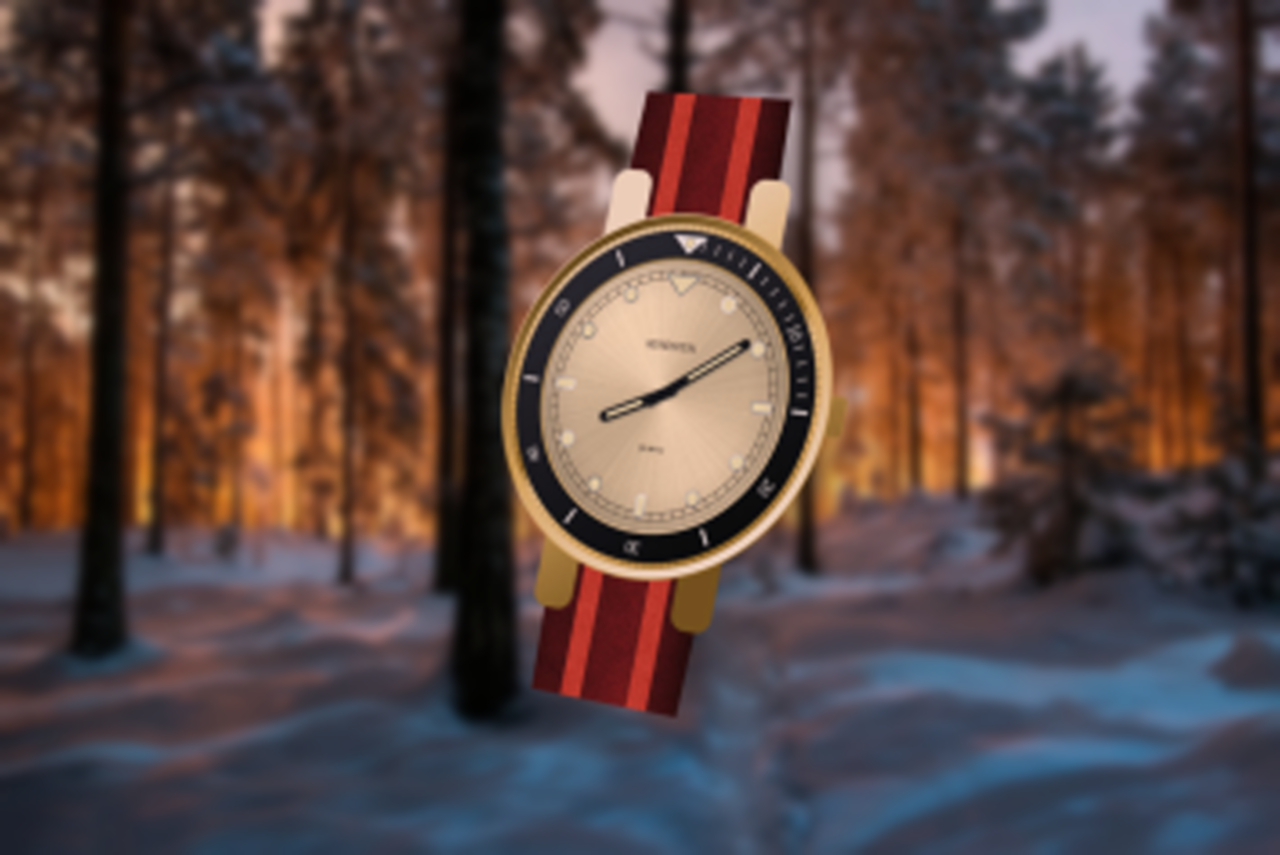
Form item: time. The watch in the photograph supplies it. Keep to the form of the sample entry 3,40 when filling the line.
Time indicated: 8,09
